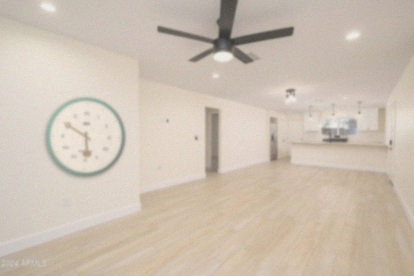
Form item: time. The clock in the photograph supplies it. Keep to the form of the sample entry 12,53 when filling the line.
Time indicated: 5,50
